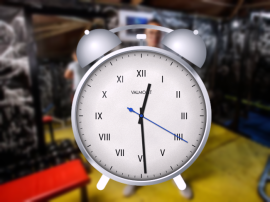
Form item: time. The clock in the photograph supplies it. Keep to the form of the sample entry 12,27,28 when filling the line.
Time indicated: 12,29,20
